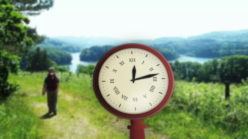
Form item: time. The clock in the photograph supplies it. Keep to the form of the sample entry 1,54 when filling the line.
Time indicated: 12,13
